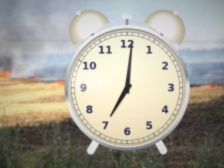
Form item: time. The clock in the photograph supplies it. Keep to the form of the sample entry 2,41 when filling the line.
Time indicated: 7,01
